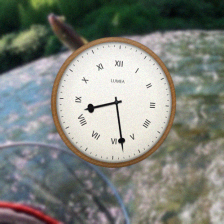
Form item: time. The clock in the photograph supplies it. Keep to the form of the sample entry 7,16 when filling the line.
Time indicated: 8,28
